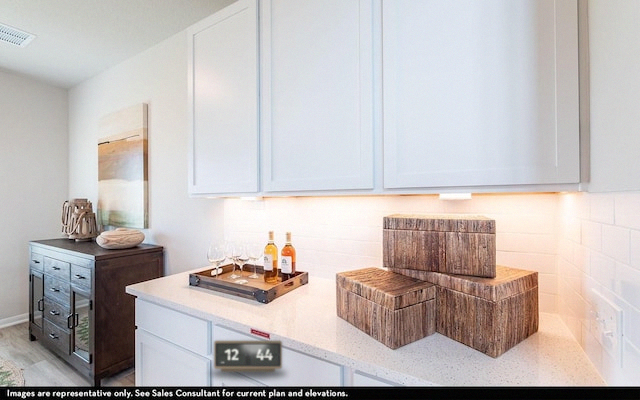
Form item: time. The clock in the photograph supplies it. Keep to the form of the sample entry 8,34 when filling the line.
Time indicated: 12,44
